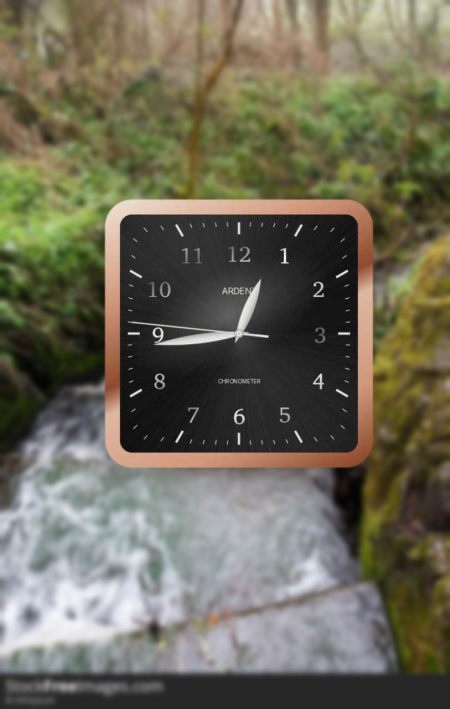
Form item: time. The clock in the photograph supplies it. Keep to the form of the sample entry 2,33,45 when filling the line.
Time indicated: 12,43,46
